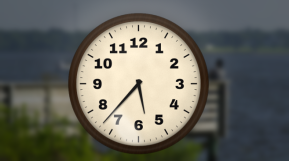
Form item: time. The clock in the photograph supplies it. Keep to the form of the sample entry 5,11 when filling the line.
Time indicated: 5,37
